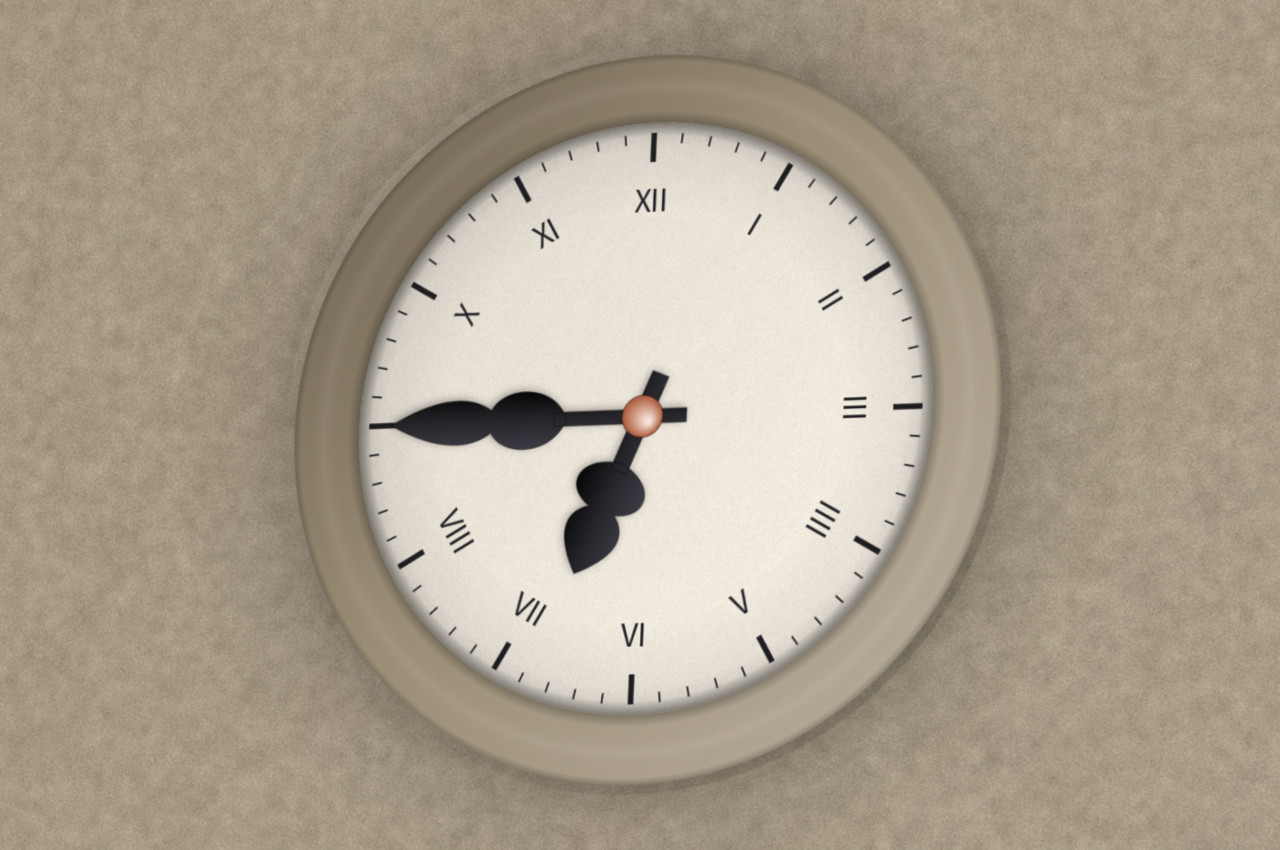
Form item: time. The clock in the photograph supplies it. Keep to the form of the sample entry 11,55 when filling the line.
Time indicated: 6,45
